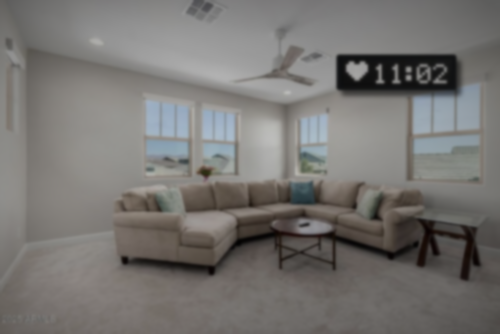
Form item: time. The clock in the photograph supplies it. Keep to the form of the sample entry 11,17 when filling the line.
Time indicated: 11,02
